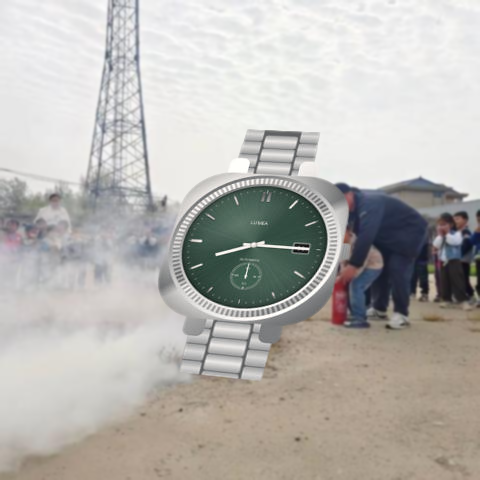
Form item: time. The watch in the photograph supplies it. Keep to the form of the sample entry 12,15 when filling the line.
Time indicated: 8,15
